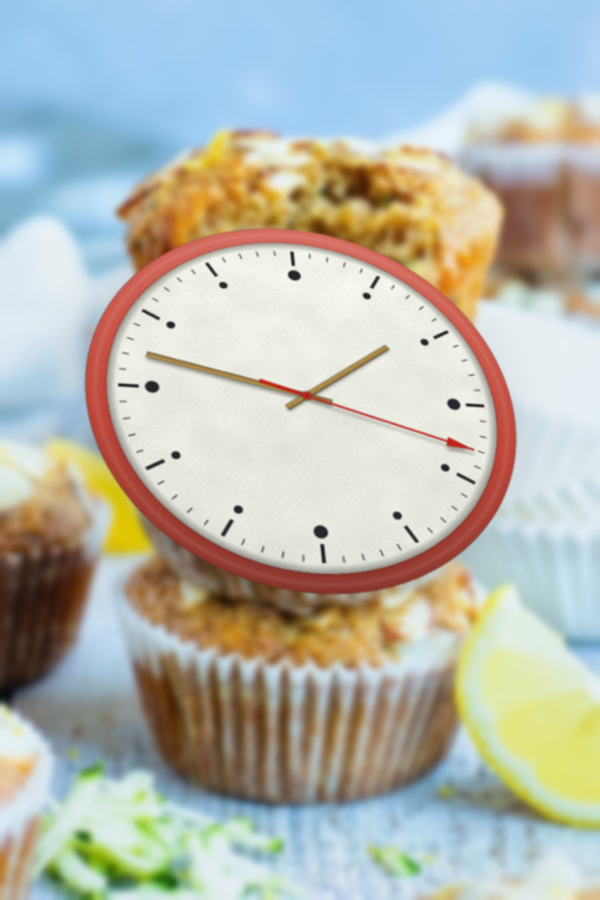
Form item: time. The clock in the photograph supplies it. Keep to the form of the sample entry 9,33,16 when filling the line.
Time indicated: 1,47,18
